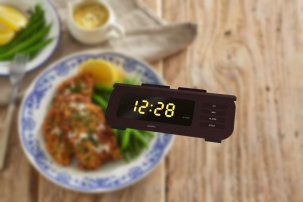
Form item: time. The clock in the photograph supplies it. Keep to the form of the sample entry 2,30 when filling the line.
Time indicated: 12,28
